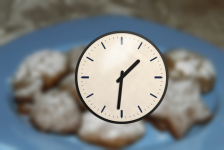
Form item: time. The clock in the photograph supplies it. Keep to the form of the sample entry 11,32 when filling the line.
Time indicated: 1,31
